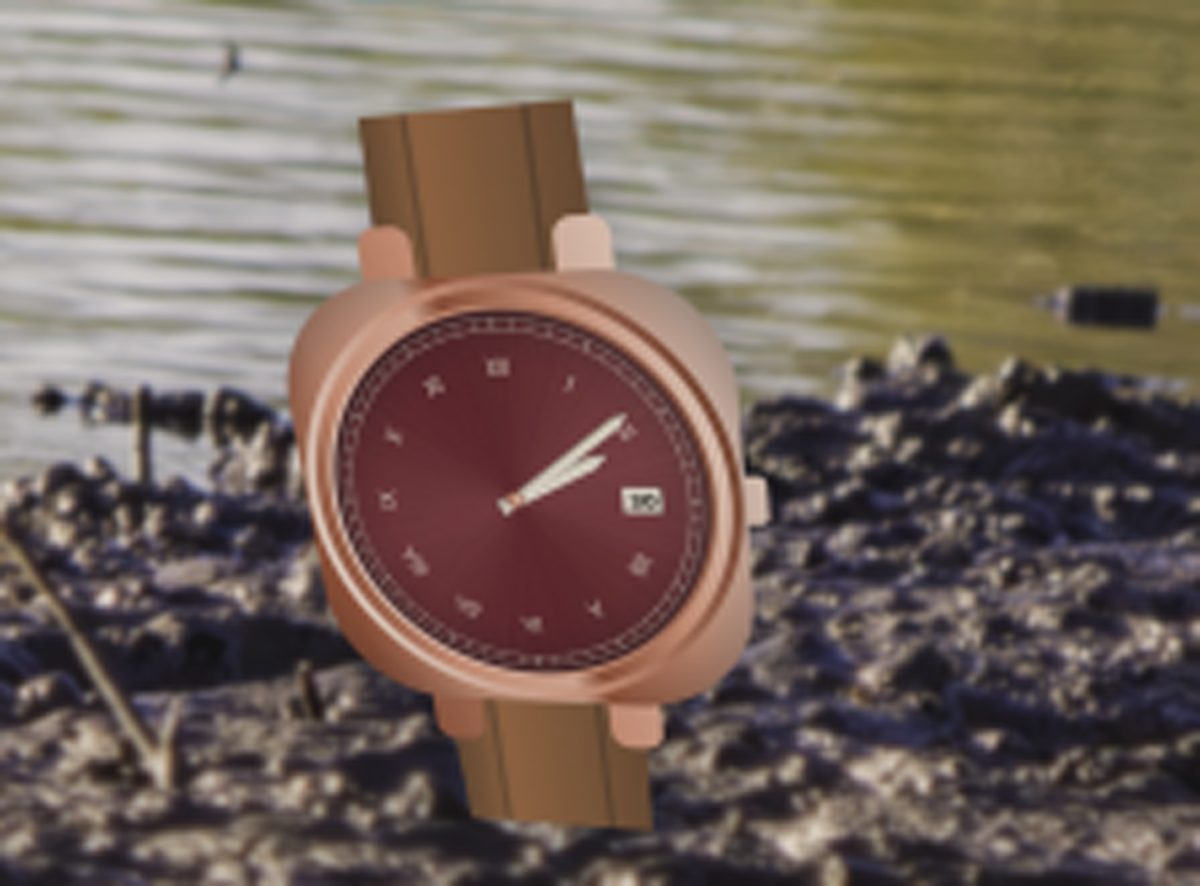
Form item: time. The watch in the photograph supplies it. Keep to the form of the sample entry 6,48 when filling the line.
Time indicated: 2,09
